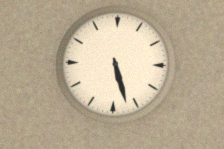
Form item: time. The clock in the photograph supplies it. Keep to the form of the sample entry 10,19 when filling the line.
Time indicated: 5,27
